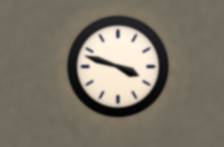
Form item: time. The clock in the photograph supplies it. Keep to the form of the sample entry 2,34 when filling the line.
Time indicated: 3,48
